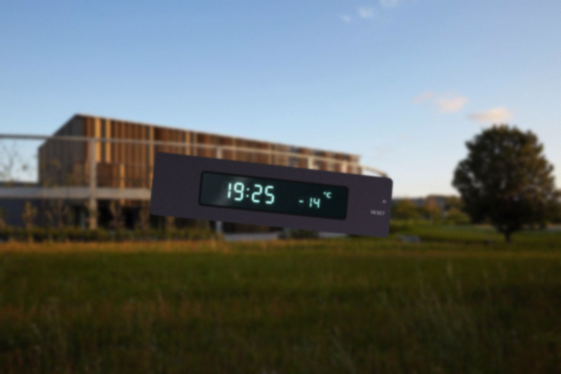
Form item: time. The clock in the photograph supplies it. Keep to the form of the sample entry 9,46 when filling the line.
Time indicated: 19,25
